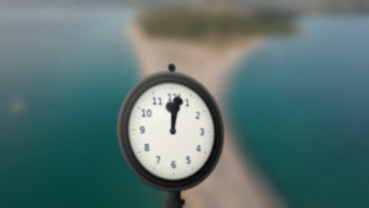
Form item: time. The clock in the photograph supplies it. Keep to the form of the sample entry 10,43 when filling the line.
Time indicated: 12,02
